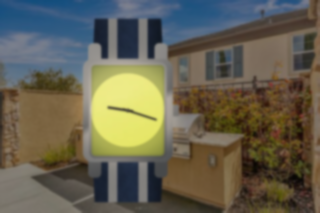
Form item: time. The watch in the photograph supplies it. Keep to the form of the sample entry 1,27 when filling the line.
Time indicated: 9,18
